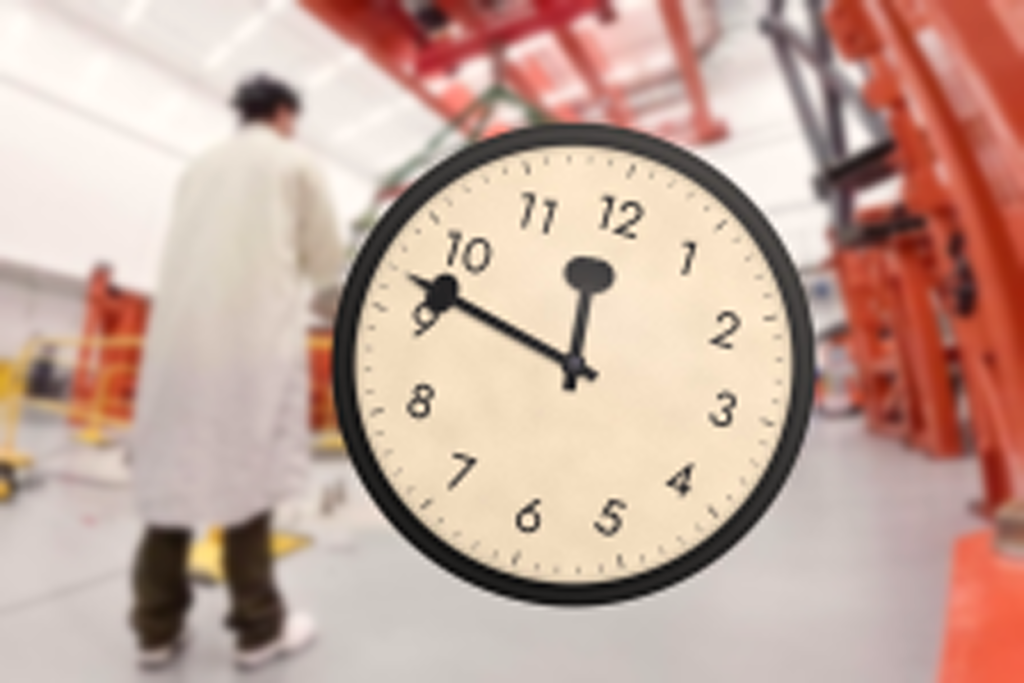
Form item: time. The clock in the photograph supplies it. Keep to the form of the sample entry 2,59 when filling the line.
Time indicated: 11,47
